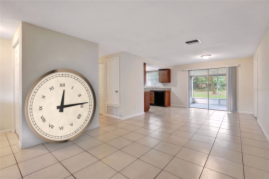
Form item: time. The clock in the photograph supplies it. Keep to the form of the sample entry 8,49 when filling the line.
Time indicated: 12,14
